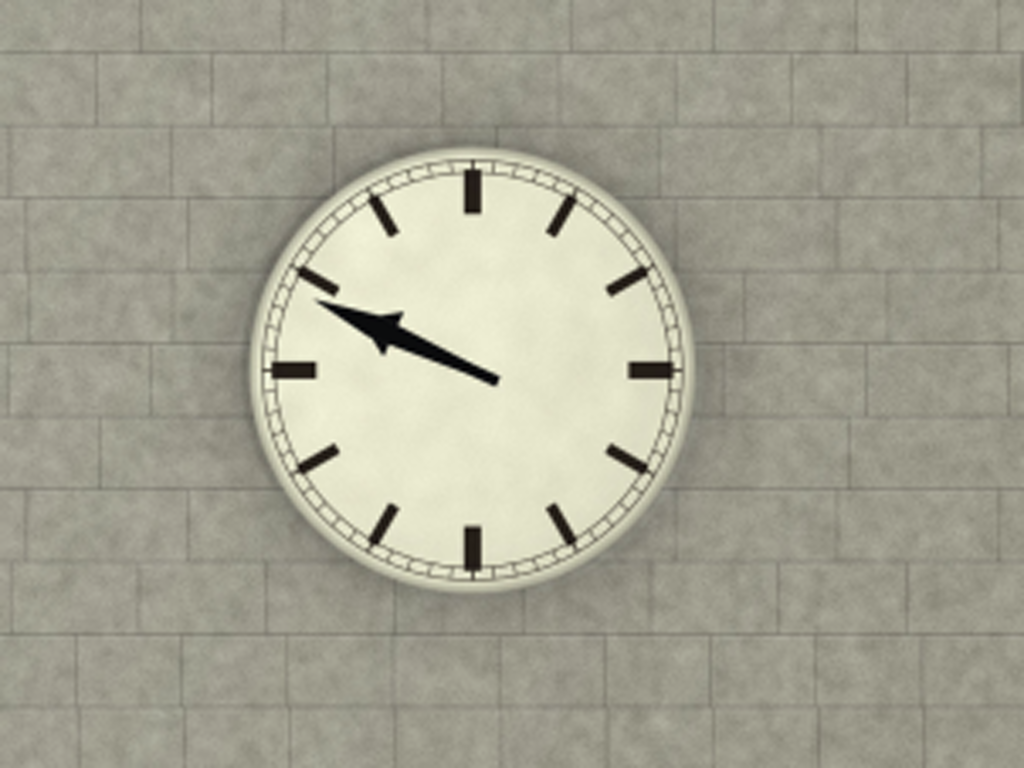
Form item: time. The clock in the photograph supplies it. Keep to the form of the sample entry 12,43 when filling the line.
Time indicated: 9,49
